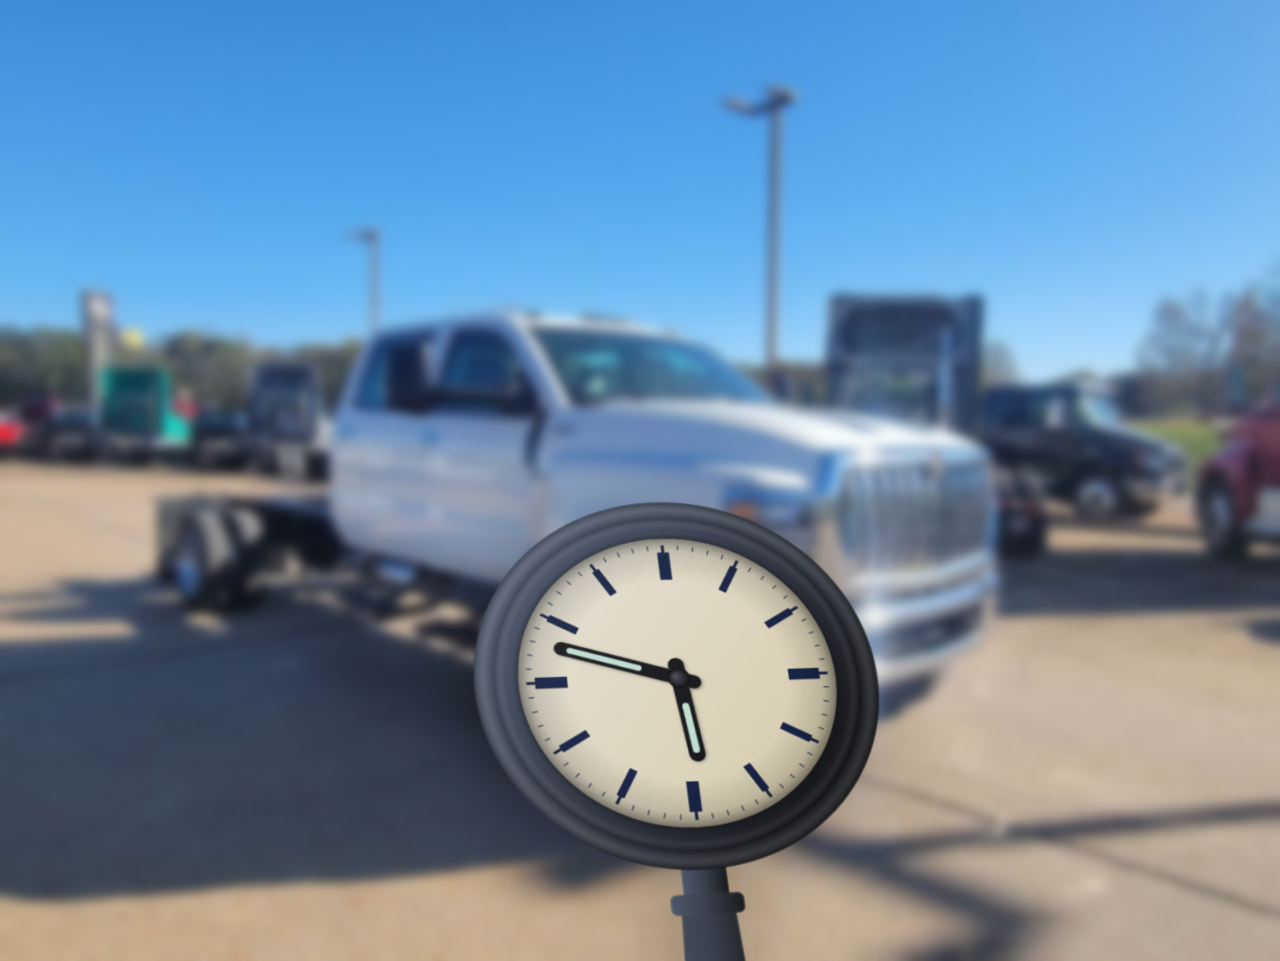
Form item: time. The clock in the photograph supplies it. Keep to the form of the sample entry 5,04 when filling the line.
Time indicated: 5,48
